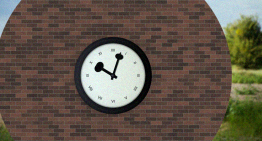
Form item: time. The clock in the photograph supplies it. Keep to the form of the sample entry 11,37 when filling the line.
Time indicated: 10,03
